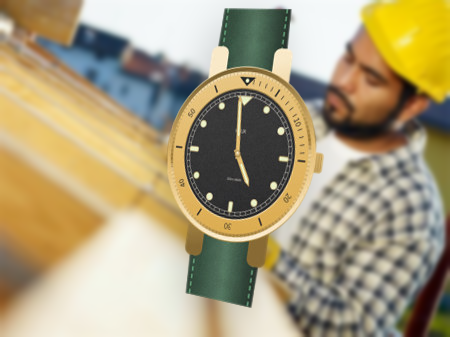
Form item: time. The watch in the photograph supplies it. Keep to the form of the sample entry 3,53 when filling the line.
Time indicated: 4,59
